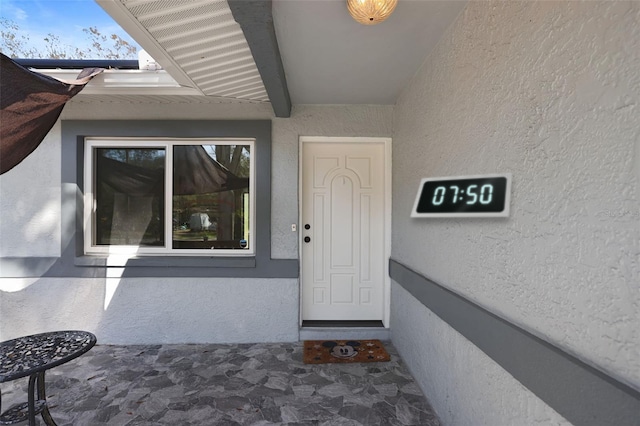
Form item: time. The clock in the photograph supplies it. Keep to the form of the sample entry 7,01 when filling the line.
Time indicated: 7,50
